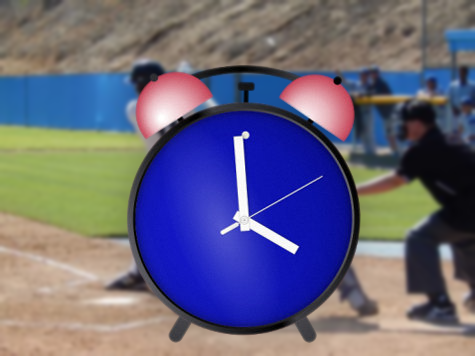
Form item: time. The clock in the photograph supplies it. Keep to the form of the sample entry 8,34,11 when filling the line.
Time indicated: 3,59,10
